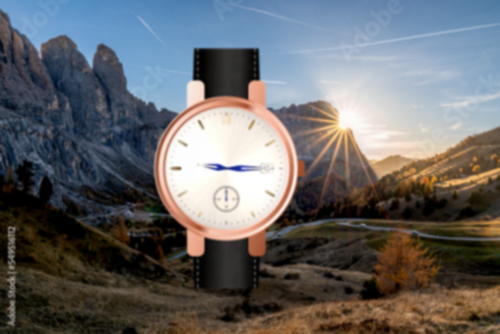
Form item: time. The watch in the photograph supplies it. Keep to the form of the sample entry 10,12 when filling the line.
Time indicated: 9,15
